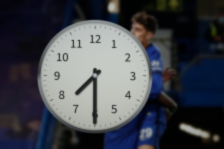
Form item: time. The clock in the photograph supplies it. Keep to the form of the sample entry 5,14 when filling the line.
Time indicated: 7,30
